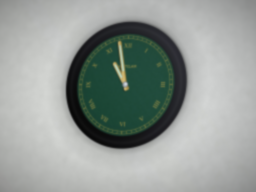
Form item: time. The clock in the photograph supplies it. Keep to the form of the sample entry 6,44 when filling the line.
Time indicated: 10,58
